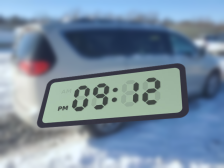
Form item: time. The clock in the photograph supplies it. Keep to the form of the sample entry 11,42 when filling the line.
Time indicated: 9,12
